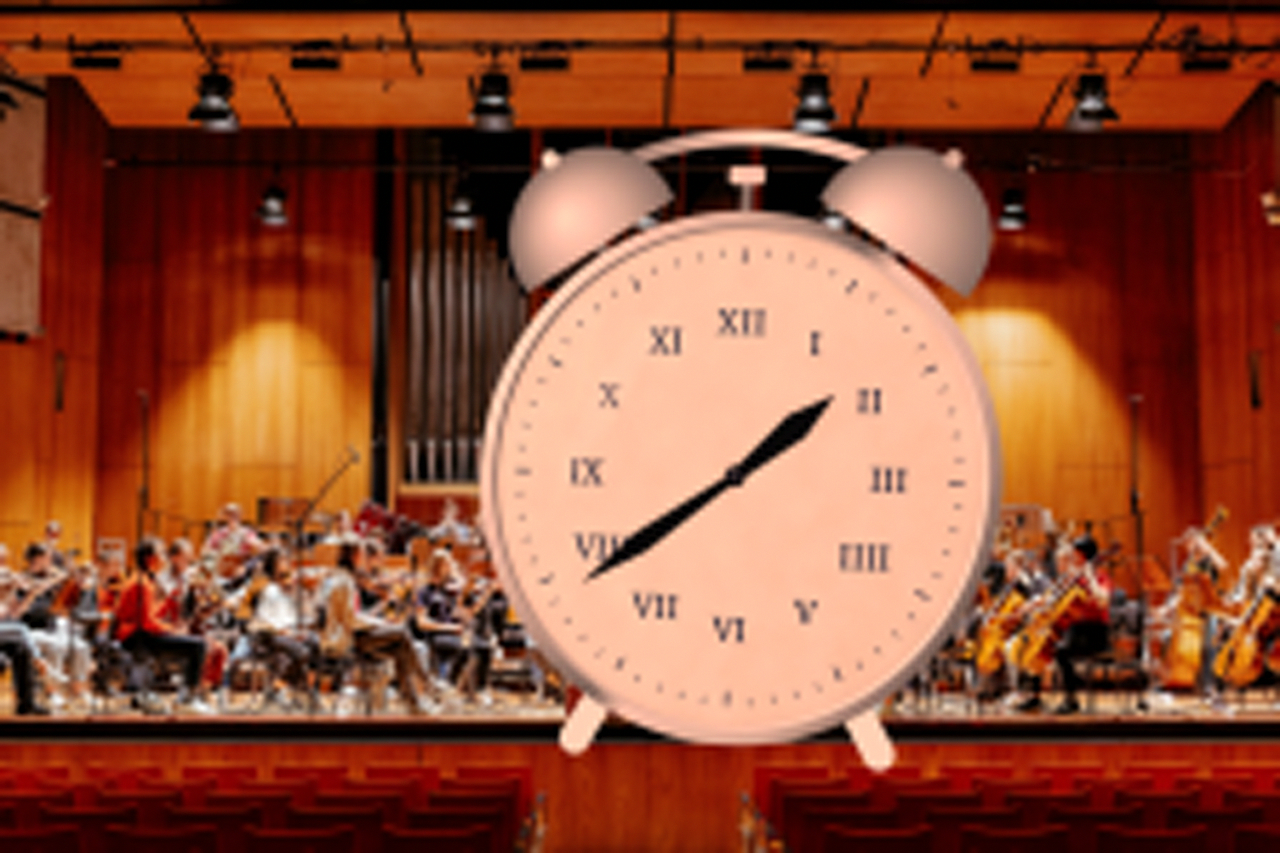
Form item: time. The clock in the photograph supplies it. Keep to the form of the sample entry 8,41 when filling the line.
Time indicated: 1,39
